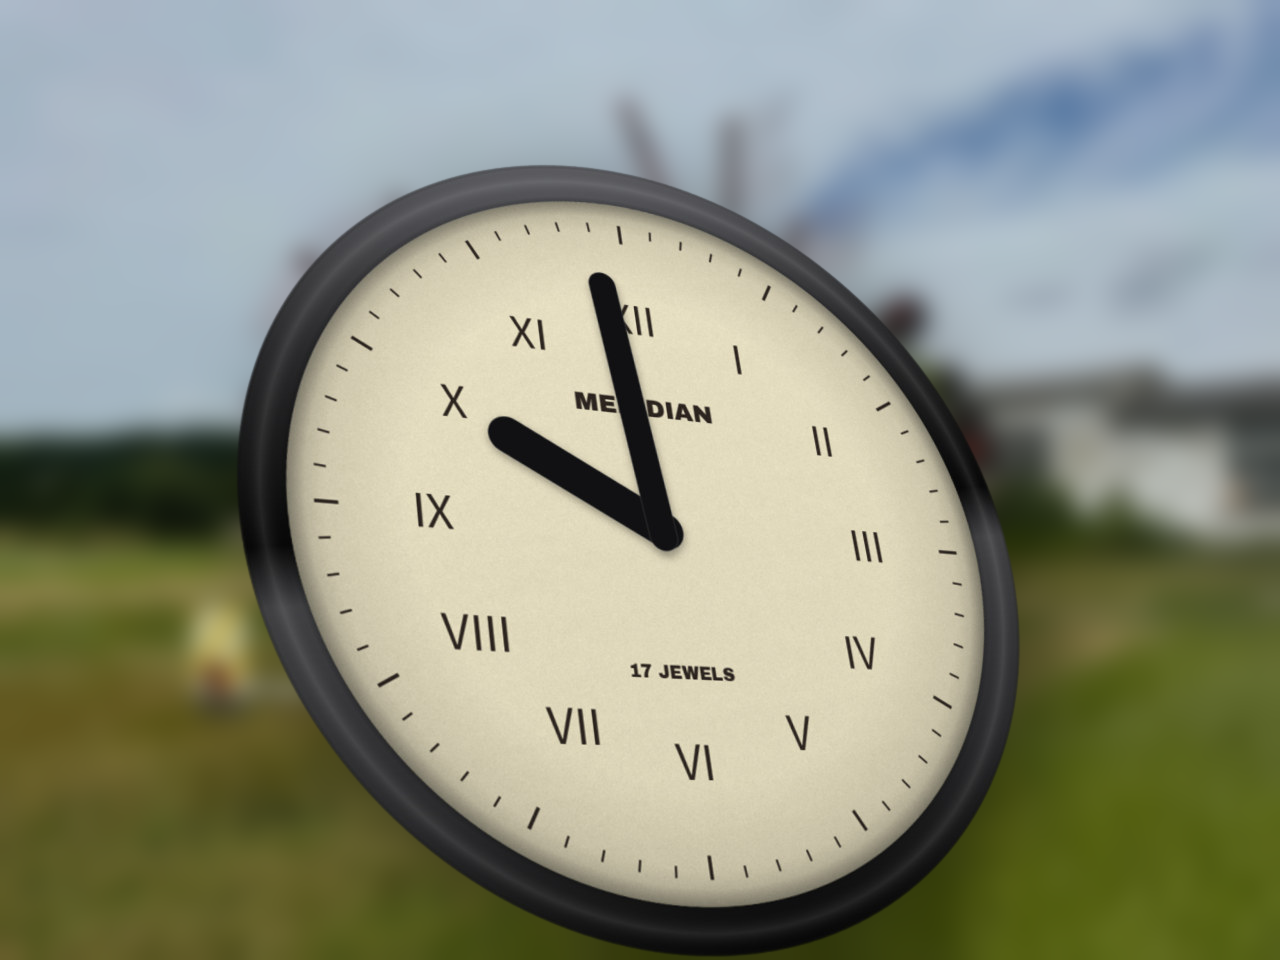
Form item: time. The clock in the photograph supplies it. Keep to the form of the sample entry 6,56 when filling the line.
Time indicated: 9,59
